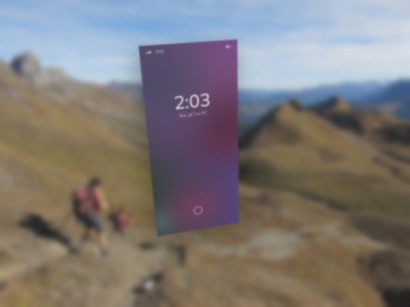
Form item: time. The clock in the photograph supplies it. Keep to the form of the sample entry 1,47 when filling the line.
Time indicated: 2,03
